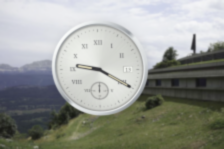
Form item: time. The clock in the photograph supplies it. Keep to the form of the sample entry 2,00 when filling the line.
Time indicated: 9,20
